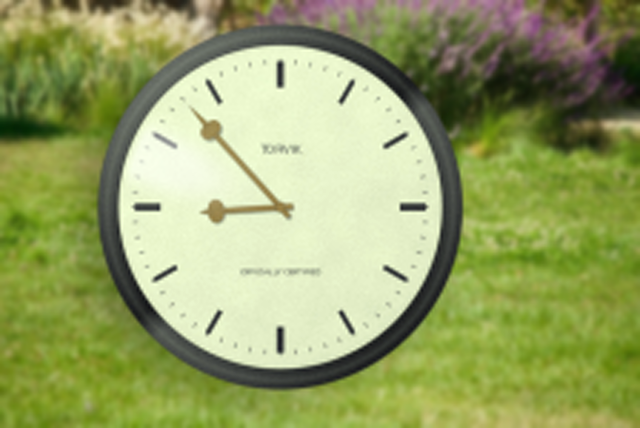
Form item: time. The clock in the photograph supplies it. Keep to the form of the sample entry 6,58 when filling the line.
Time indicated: 8,53
